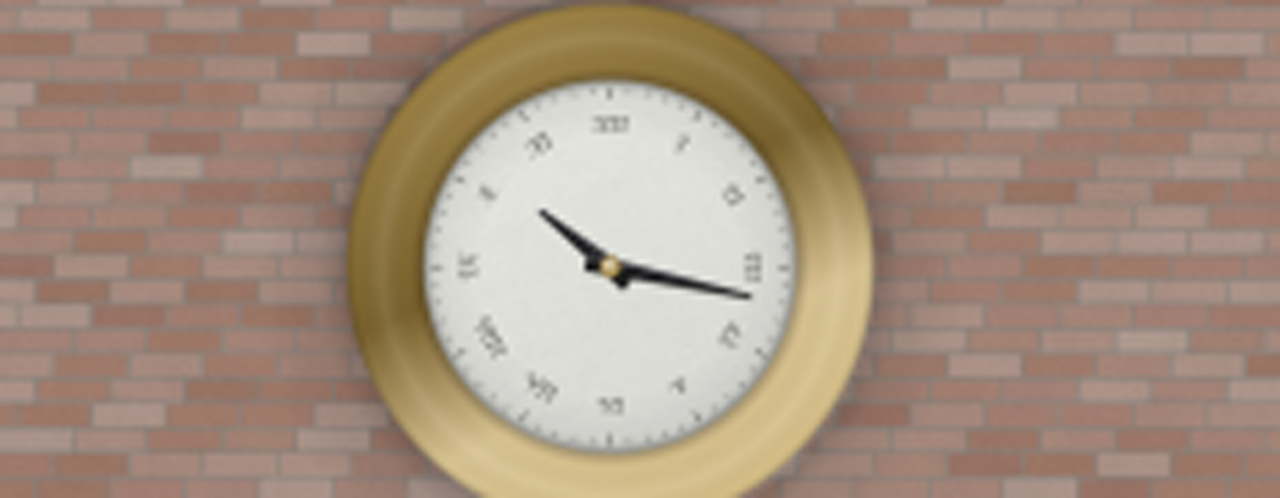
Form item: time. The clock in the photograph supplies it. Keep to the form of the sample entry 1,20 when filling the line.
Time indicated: 10,17
